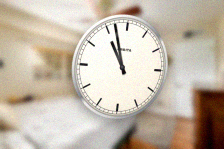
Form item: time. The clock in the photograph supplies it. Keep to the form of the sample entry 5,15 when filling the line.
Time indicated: 10,57
